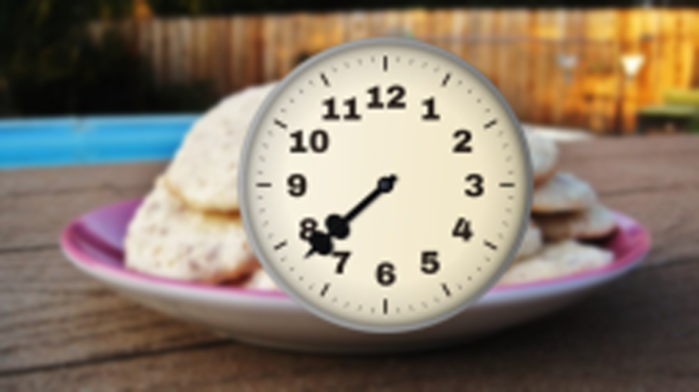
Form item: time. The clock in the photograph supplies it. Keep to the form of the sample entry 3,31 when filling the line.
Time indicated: 7,38
